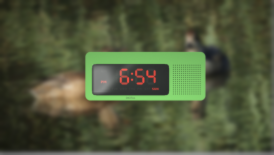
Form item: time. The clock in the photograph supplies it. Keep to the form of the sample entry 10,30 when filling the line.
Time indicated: 6,54
